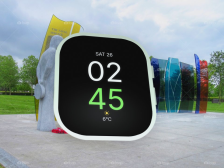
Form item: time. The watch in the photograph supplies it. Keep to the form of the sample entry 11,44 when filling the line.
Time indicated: 2,45
